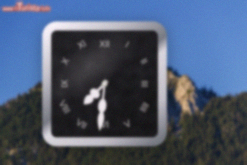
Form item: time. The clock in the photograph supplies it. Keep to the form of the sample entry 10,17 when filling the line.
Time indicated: 7,31
